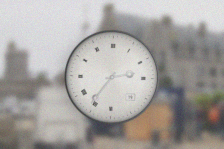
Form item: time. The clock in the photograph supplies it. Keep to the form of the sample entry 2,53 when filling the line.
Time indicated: 2,36
